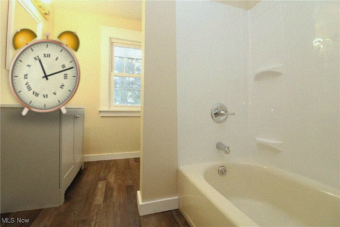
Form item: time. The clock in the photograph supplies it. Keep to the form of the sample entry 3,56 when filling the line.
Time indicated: 11,12
